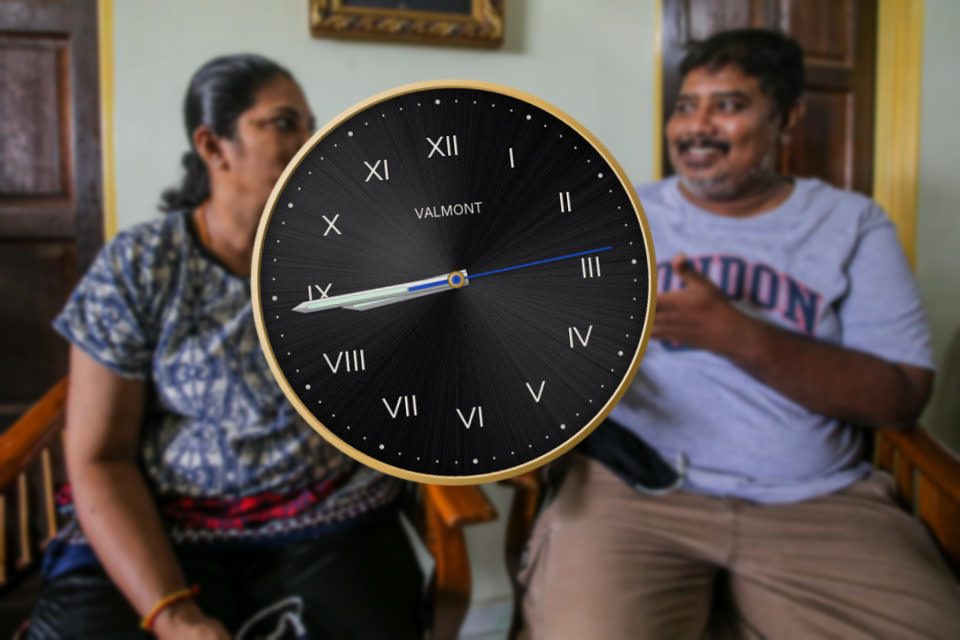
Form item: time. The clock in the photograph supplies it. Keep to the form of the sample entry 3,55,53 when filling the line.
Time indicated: 8,44,14
